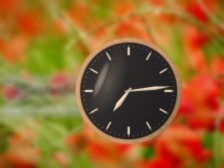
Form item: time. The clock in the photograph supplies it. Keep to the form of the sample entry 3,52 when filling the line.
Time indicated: 7,14
